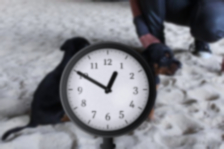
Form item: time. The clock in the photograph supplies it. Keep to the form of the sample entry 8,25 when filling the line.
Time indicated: 12,50
